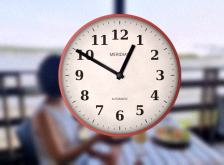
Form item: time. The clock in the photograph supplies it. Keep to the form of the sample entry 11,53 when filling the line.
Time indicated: 12,50
